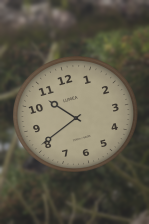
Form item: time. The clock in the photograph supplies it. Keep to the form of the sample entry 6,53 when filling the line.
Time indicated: 10,41
